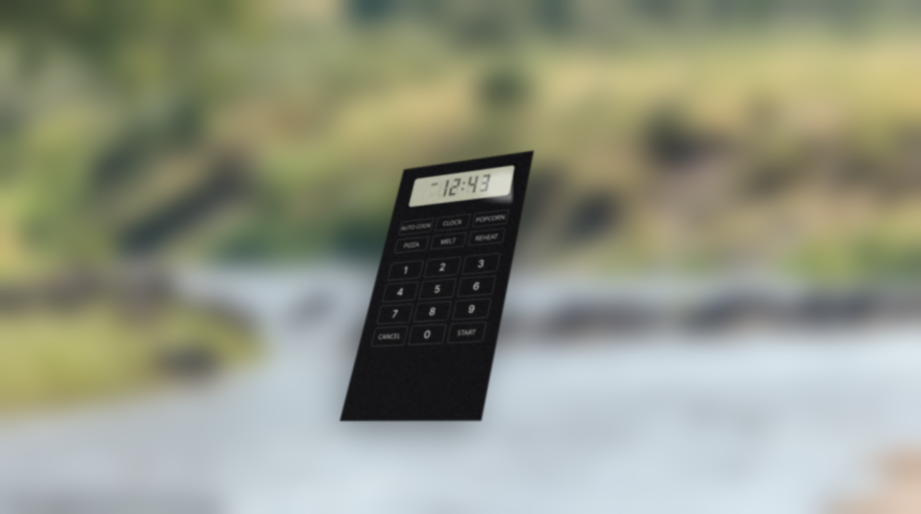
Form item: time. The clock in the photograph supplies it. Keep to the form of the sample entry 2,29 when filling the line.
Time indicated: 12,43
